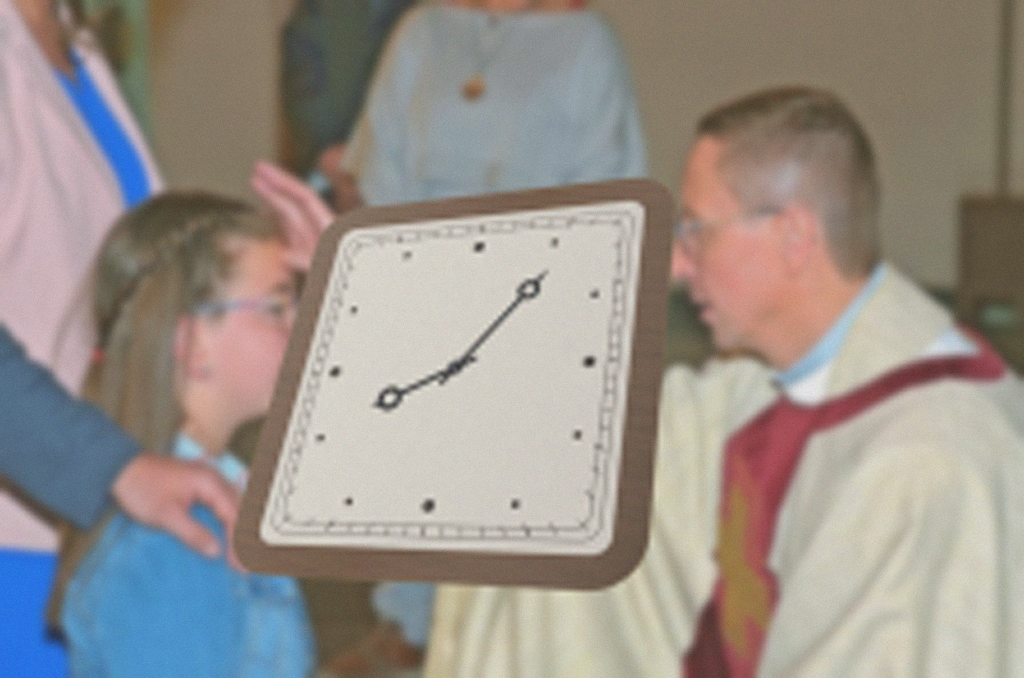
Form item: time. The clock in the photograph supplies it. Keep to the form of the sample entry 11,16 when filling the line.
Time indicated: 8,06
